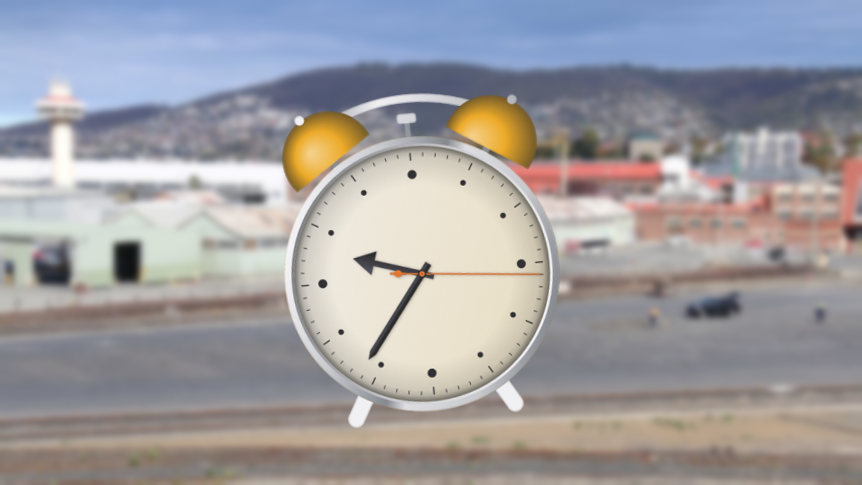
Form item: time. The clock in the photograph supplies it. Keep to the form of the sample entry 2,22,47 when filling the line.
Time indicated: 9,36,16
